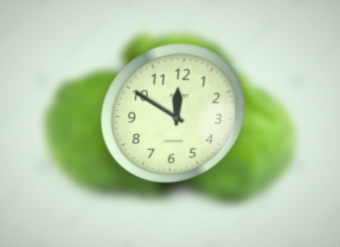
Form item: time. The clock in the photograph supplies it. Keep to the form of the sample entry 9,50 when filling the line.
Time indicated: 11,50
